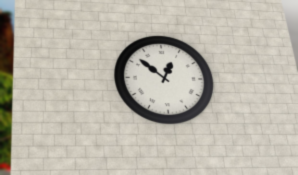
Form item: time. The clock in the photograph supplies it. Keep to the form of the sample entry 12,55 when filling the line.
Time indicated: 12,52
